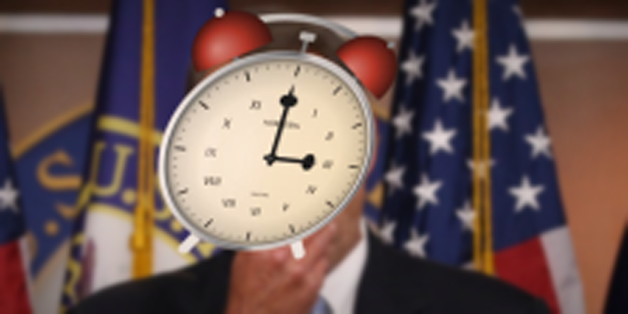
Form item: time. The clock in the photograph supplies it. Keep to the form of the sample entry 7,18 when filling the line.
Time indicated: 3,00
